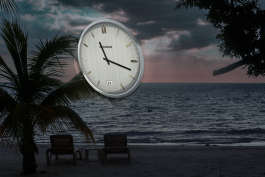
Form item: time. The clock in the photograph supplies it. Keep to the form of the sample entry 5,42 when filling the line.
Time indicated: 11,18
